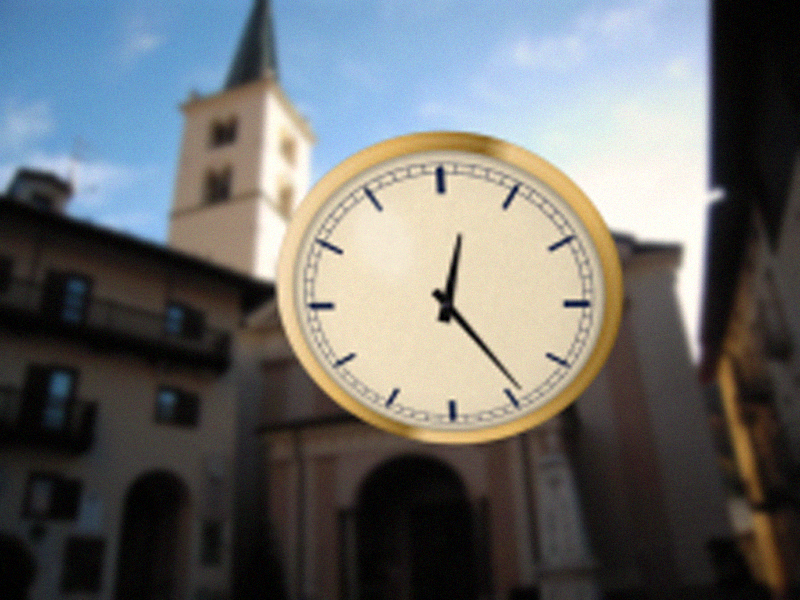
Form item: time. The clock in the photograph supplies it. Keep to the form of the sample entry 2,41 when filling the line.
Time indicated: 12,24
